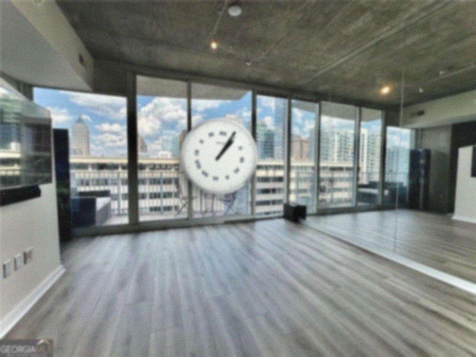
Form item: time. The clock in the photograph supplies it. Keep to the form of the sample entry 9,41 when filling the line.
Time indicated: 1,04
